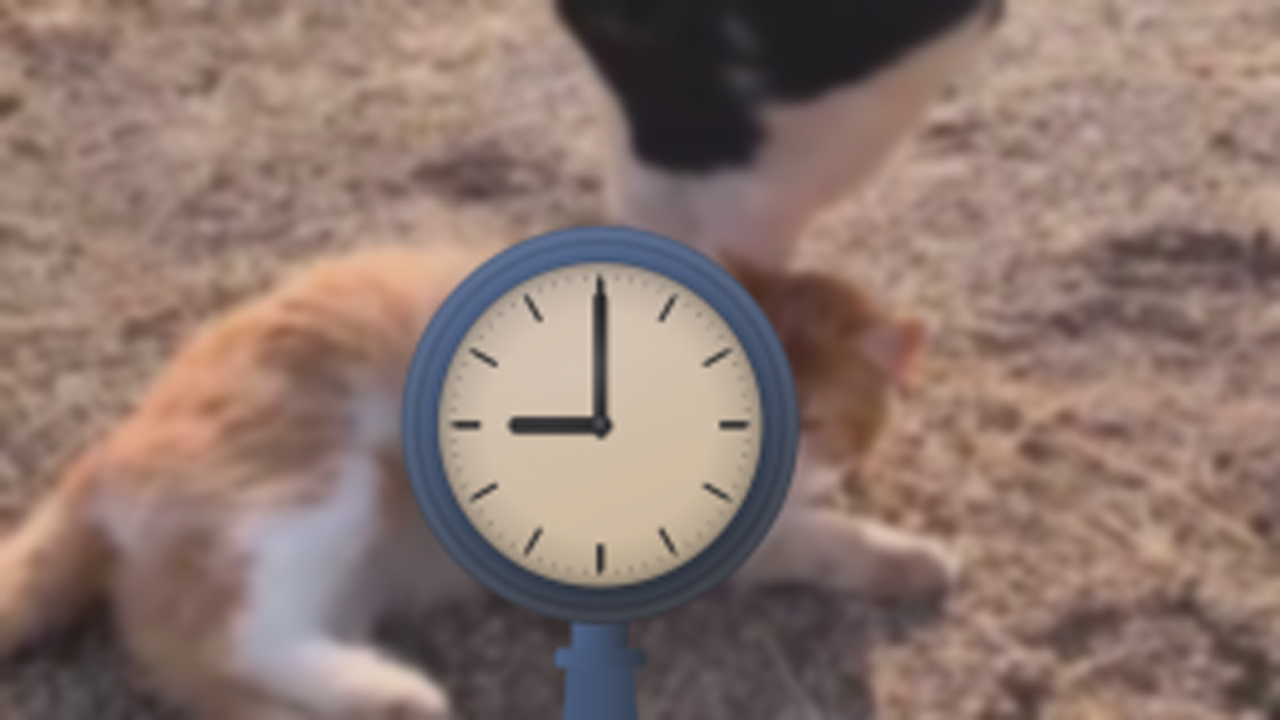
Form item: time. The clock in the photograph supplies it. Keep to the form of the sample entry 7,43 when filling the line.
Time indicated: 9,00
